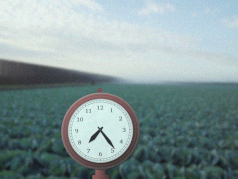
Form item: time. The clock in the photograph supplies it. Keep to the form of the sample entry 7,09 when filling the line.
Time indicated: 7,24
